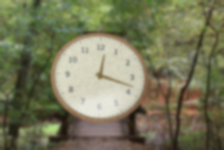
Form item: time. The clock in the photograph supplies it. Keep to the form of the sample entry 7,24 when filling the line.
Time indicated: 12,18
